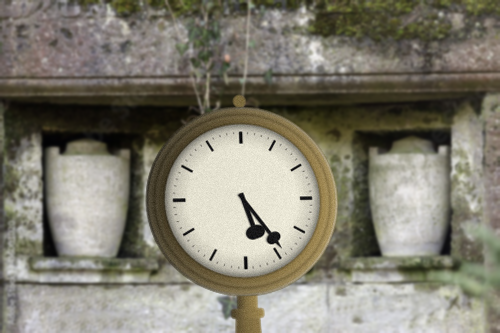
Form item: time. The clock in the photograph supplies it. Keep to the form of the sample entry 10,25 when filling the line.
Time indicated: 5,24
